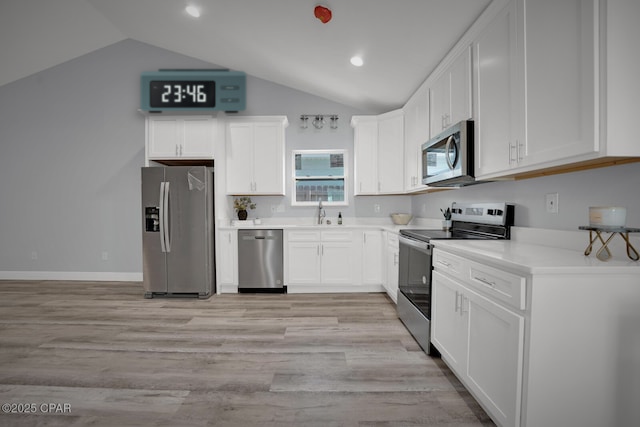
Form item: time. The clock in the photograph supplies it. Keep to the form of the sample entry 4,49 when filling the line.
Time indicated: 23,46
